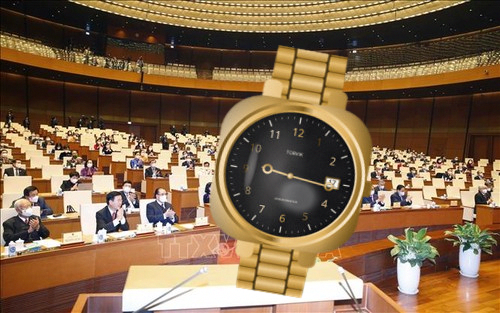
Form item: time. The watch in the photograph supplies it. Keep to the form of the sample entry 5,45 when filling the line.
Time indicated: 9,16
